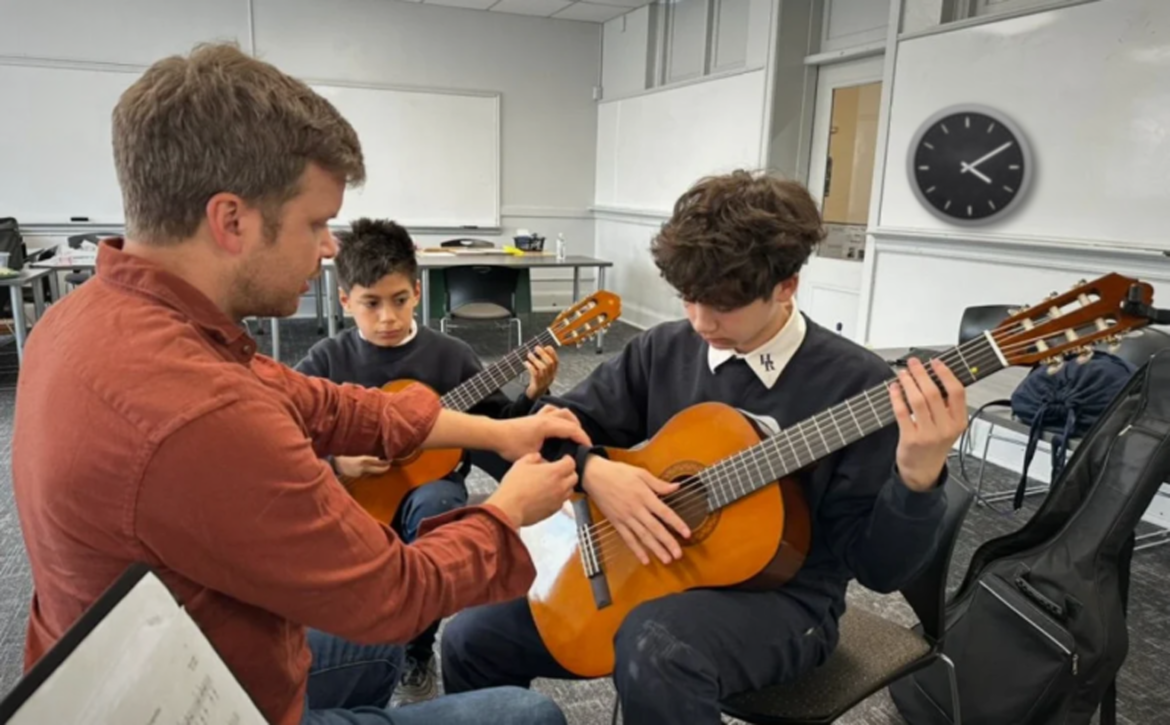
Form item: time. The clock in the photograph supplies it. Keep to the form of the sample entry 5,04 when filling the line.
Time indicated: 4,10
